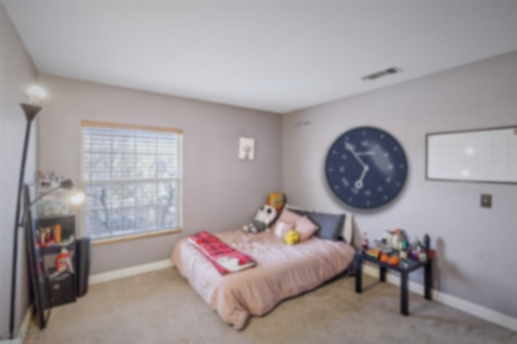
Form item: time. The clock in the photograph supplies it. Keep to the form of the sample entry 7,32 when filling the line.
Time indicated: 6,54
